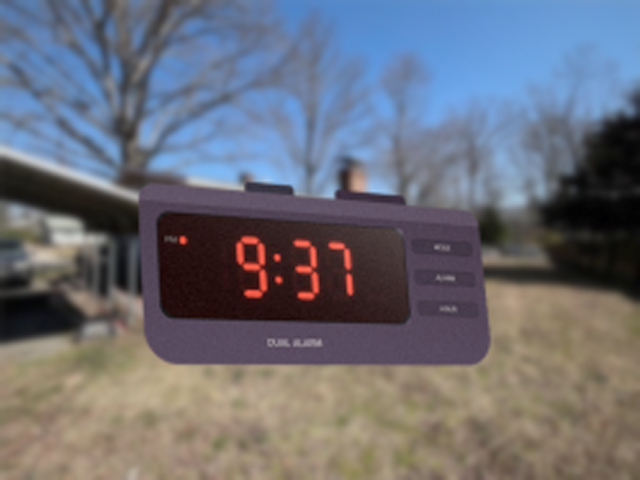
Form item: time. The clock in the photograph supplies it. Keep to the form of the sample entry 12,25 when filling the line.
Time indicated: 9,37
